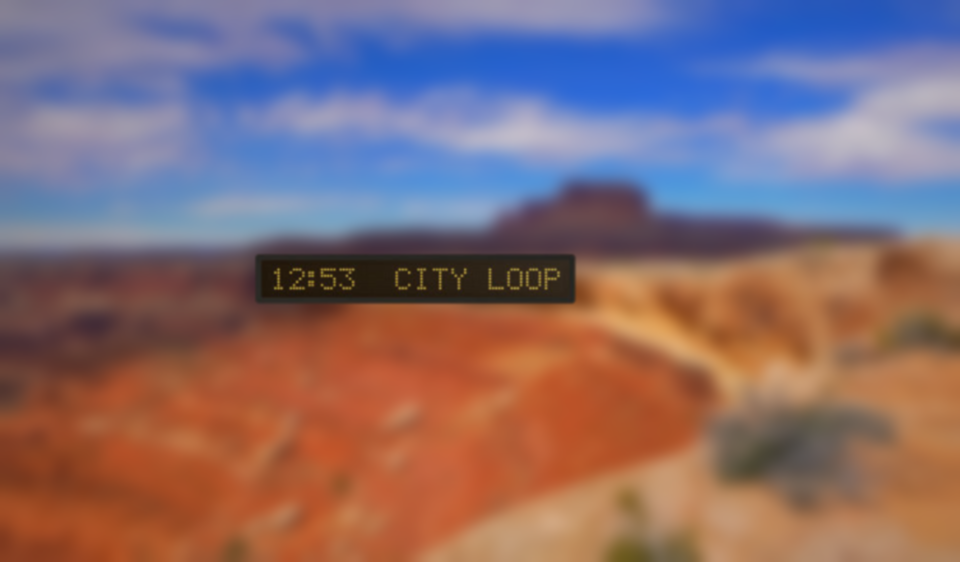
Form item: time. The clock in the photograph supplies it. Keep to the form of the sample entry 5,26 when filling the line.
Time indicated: 12,53
